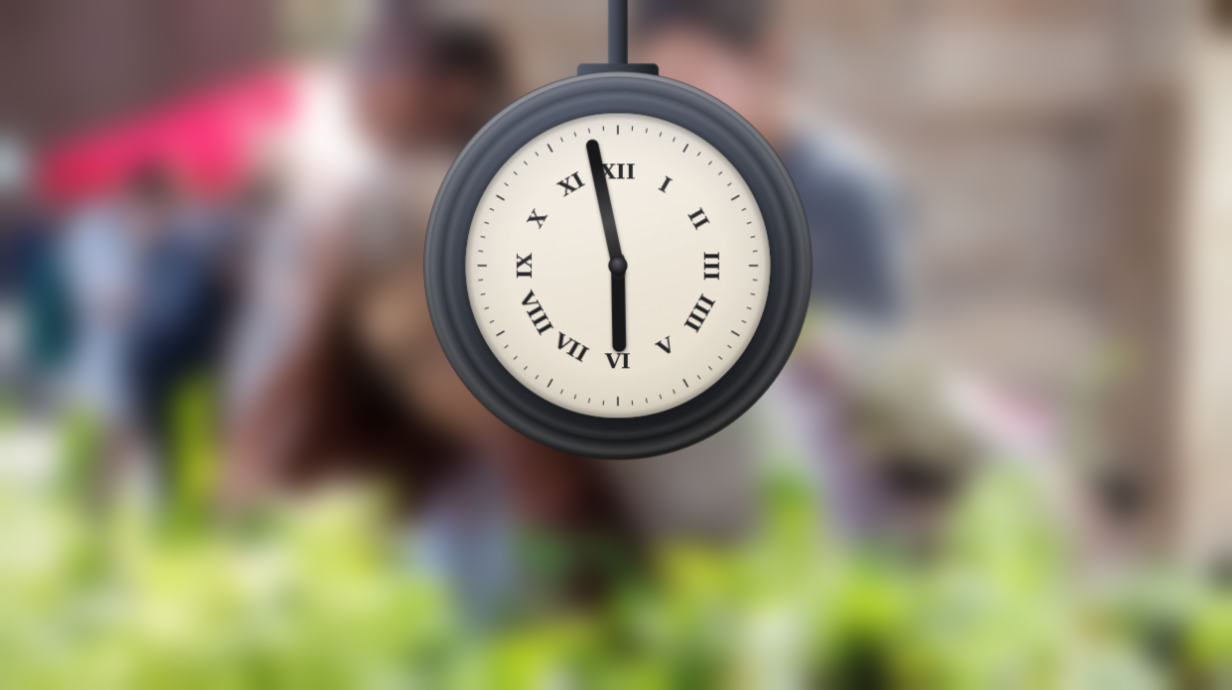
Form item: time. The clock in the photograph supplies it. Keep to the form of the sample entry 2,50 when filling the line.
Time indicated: 5,58
